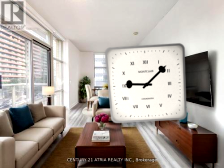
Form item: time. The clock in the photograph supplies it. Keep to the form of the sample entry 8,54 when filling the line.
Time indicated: 9,08
